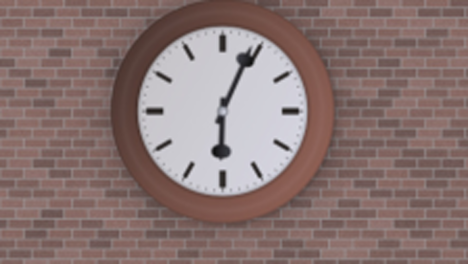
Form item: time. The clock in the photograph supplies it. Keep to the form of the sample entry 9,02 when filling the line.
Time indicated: 6,04
